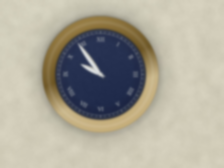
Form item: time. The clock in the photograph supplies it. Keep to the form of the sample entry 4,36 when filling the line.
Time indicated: 9,54
